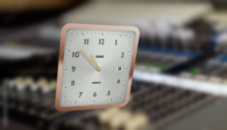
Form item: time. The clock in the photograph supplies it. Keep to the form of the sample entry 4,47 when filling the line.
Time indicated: 10,52
